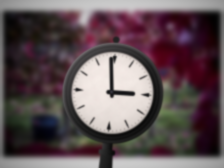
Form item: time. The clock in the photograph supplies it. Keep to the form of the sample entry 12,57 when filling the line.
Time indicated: 2,59
